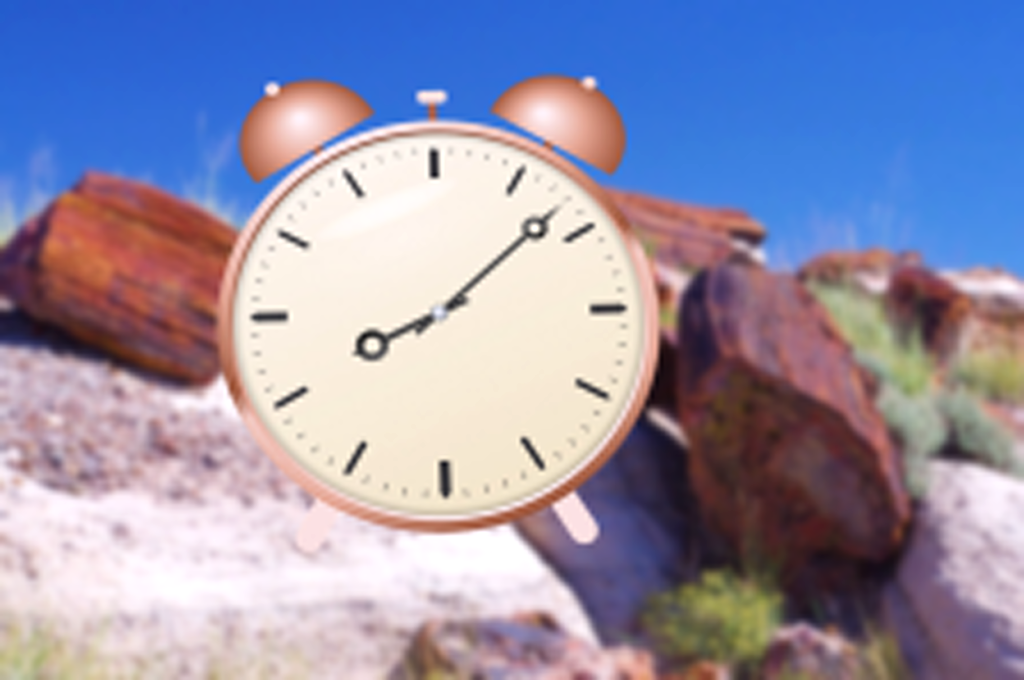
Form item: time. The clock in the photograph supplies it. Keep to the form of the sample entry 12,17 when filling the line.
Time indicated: 8,08
